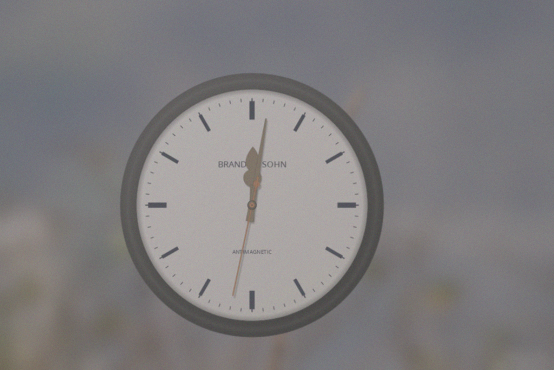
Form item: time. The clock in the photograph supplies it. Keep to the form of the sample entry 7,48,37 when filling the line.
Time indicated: 12,01,32
